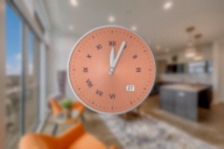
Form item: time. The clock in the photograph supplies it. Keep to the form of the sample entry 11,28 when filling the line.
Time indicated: 12,04
